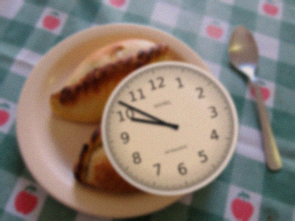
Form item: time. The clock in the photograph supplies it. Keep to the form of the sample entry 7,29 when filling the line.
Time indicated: 9,52
